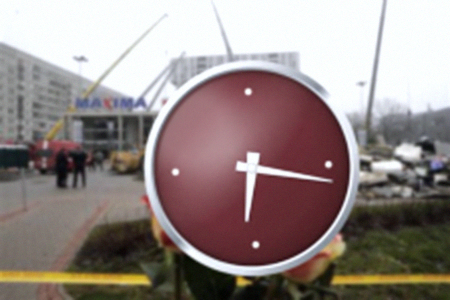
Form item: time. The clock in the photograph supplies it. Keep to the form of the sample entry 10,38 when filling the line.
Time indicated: 6,17
